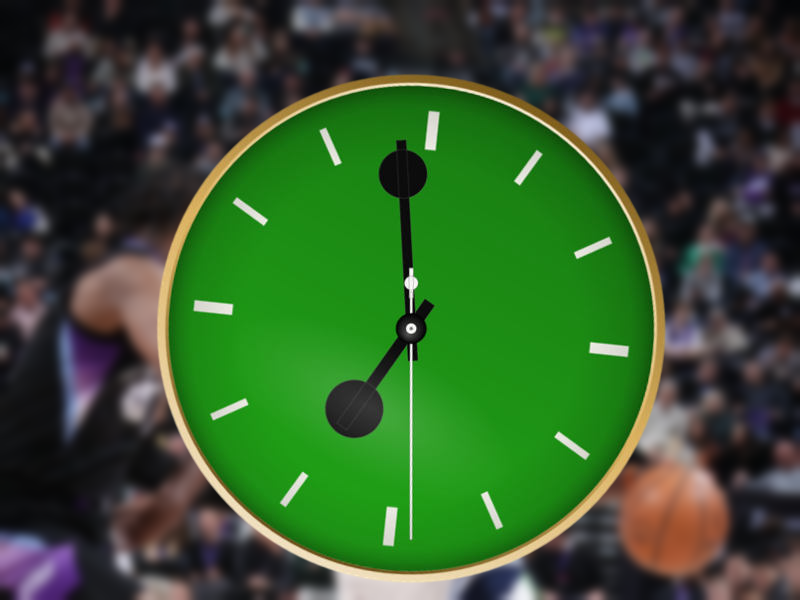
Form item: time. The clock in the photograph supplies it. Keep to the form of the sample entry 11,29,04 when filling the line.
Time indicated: 6,58,29
